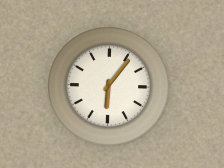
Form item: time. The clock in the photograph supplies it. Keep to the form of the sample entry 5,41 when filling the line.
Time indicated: 6,06
